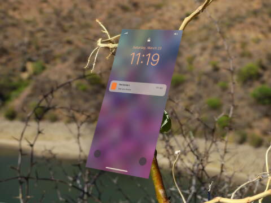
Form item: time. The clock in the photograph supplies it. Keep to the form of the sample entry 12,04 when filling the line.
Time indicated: 11,19
